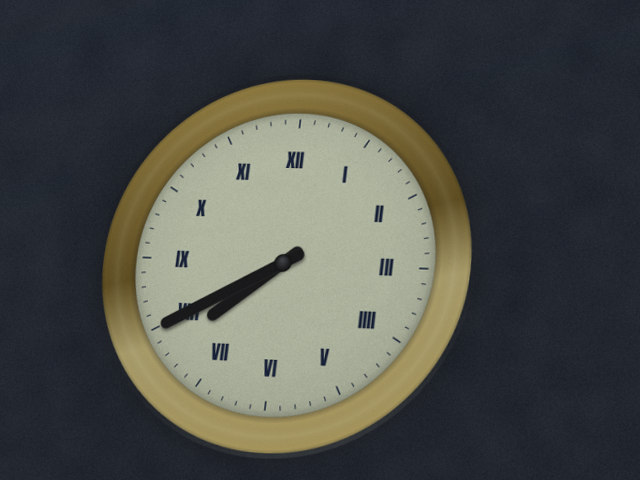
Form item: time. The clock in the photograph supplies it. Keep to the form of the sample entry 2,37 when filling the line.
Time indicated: 7,40
